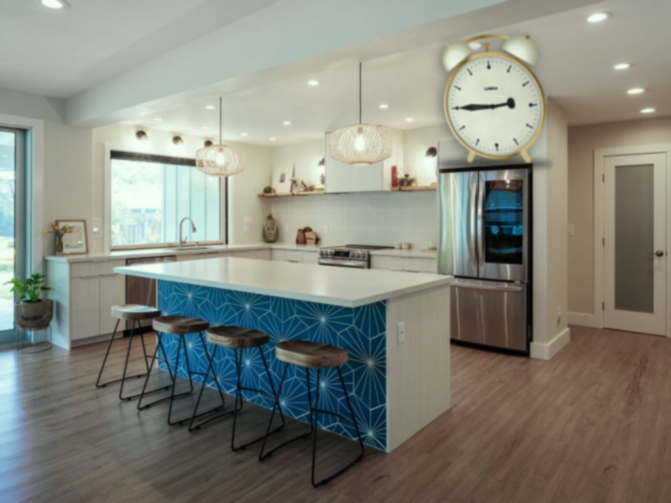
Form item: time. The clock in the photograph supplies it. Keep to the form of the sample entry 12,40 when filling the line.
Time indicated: 2,45
